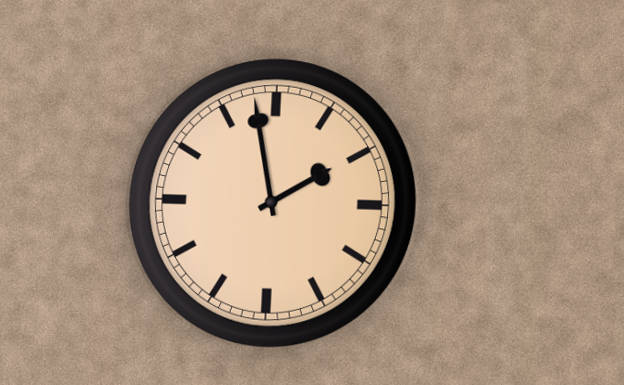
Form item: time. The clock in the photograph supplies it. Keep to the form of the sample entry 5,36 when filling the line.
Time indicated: 1,58
